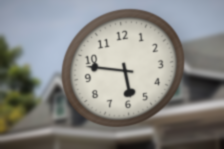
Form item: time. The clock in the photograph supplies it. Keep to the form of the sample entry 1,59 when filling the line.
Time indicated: 5,48
